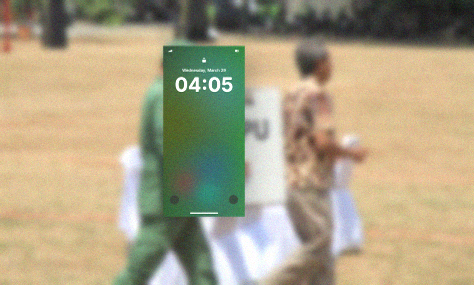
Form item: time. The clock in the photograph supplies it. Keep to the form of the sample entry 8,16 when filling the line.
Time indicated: 4,05
